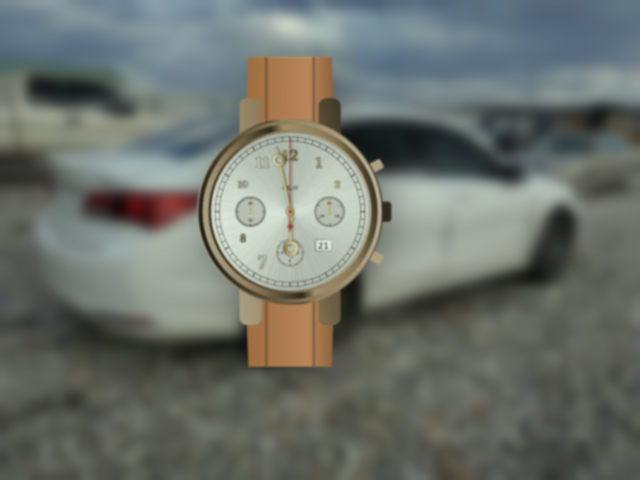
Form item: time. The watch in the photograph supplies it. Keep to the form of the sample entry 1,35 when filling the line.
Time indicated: 5,58
